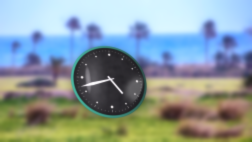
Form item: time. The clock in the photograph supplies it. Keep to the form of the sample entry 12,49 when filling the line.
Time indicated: 4,42
